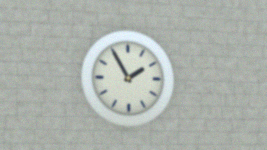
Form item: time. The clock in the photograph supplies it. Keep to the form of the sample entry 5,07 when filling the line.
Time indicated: 1,55
